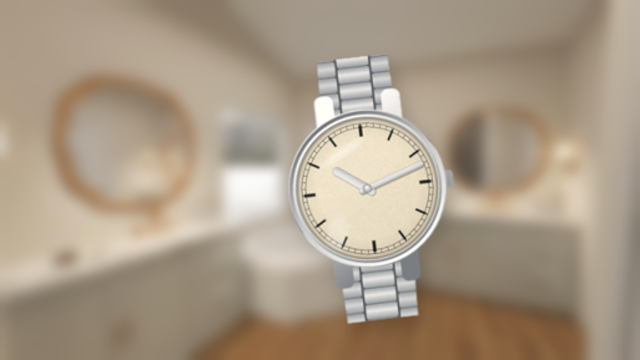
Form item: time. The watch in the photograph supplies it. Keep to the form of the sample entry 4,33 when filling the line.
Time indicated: 10,12
